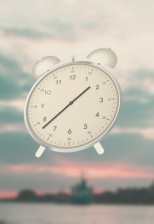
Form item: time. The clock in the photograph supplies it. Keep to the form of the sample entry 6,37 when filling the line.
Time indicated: 1,38
